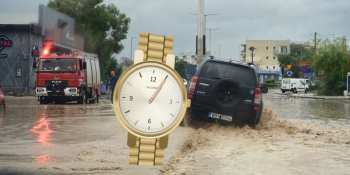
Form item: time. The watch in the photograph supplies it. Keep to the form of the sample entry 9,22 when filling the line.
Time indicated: 1,05
